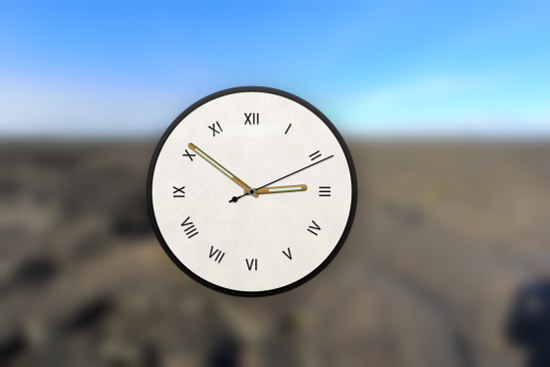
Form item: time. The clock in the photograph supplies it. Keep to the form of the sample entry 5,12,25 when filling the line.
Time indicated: 2,51,11
